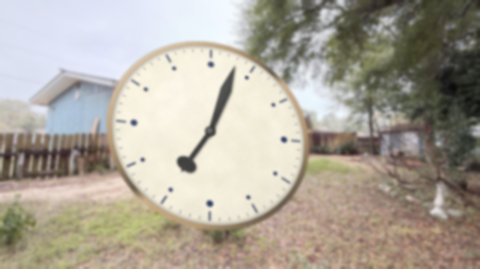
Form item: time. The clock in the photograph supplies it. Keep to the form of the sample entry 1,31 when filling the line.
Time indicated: 7,03
